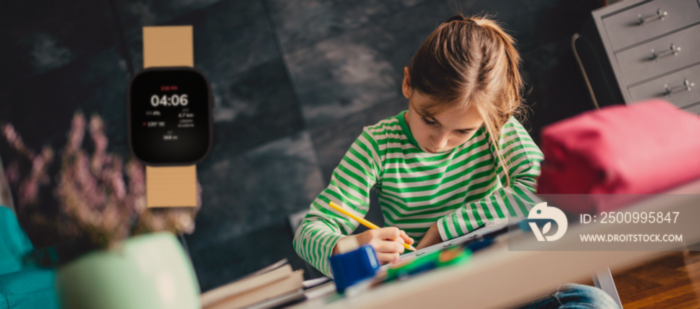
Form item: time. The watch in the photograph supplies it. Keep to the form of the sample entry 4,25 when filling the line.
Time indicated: 4,06
